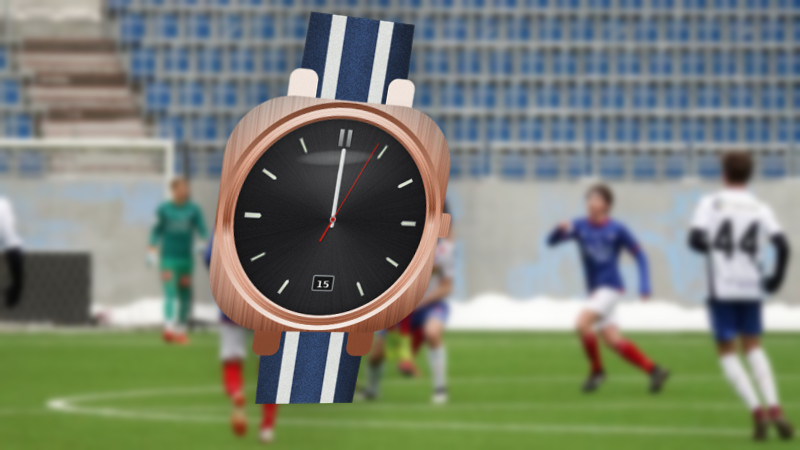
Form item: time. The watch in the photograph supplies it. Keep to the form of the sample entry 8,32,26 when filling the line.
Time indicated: 12,00,04
